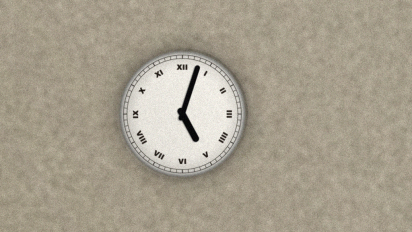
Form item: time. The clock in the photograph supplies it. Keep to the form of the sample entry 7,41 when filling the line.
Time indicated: 5,03
